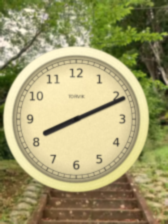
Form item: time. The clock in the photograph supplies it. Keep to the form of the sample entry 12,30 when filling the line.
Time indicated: 8,11
